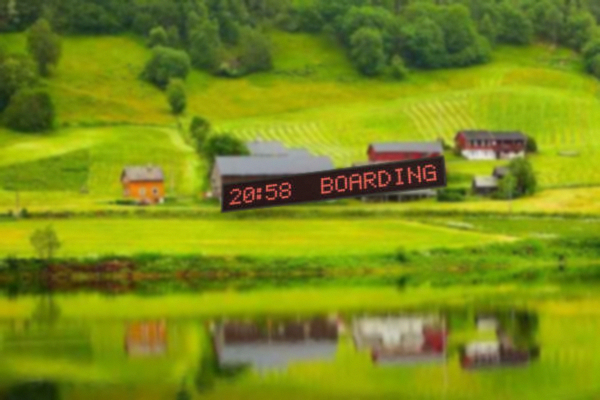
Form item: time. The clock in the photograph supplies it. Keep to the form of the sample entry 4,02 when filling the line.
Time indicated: 20,58
